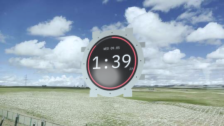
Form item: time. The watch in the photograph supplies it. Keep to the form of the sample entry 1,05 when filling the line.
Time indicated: 1,39
